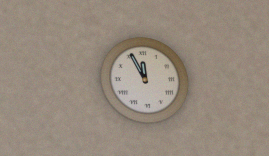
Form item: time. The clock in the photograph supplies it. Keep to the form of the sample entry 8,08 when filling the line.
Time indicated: 11,56
